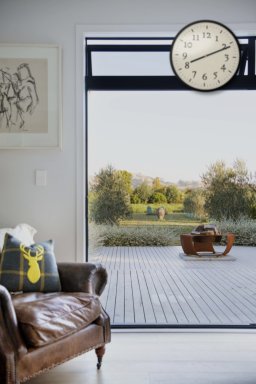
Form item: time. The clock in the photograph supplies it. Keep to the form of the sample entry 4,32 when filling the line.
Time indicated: 8,11
